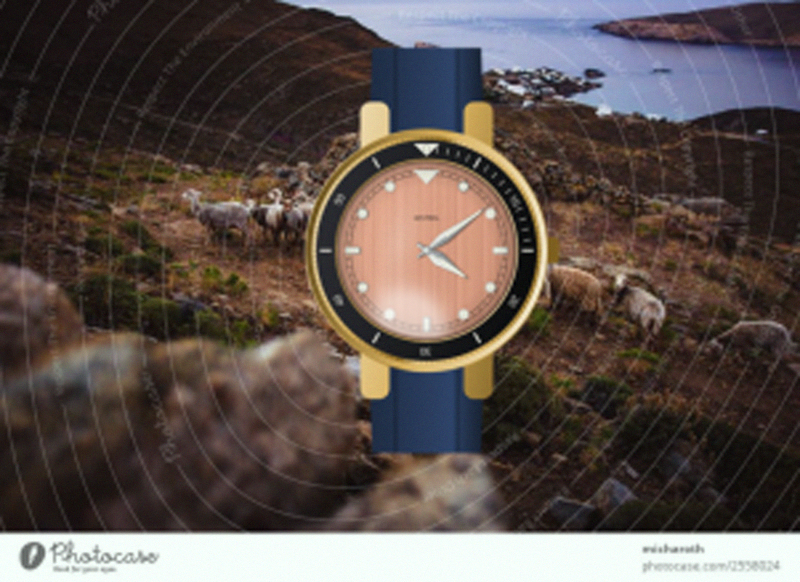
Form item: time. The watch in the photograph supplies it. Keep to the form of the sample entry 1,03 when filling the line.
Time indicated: 4,09
